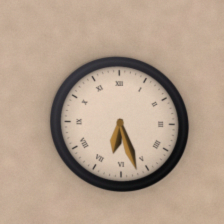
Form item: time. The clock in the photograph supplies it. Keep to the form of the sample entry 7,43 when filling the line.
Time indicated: 6,27
